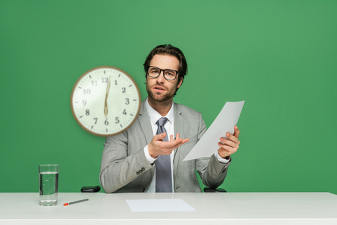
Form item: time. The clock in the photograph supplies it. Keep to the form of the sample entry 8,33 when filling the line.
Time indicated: 6,02
